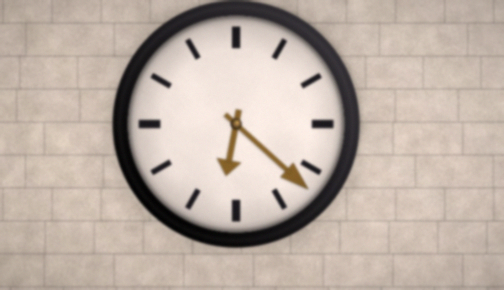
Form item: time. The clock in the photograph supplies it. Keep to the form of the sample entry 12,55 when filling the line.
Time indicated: 6,22
